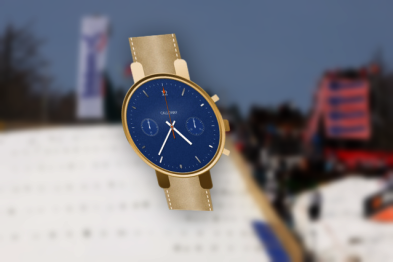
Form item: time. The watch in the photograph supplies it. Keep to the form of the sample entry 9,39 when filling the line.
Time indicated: 4,36
